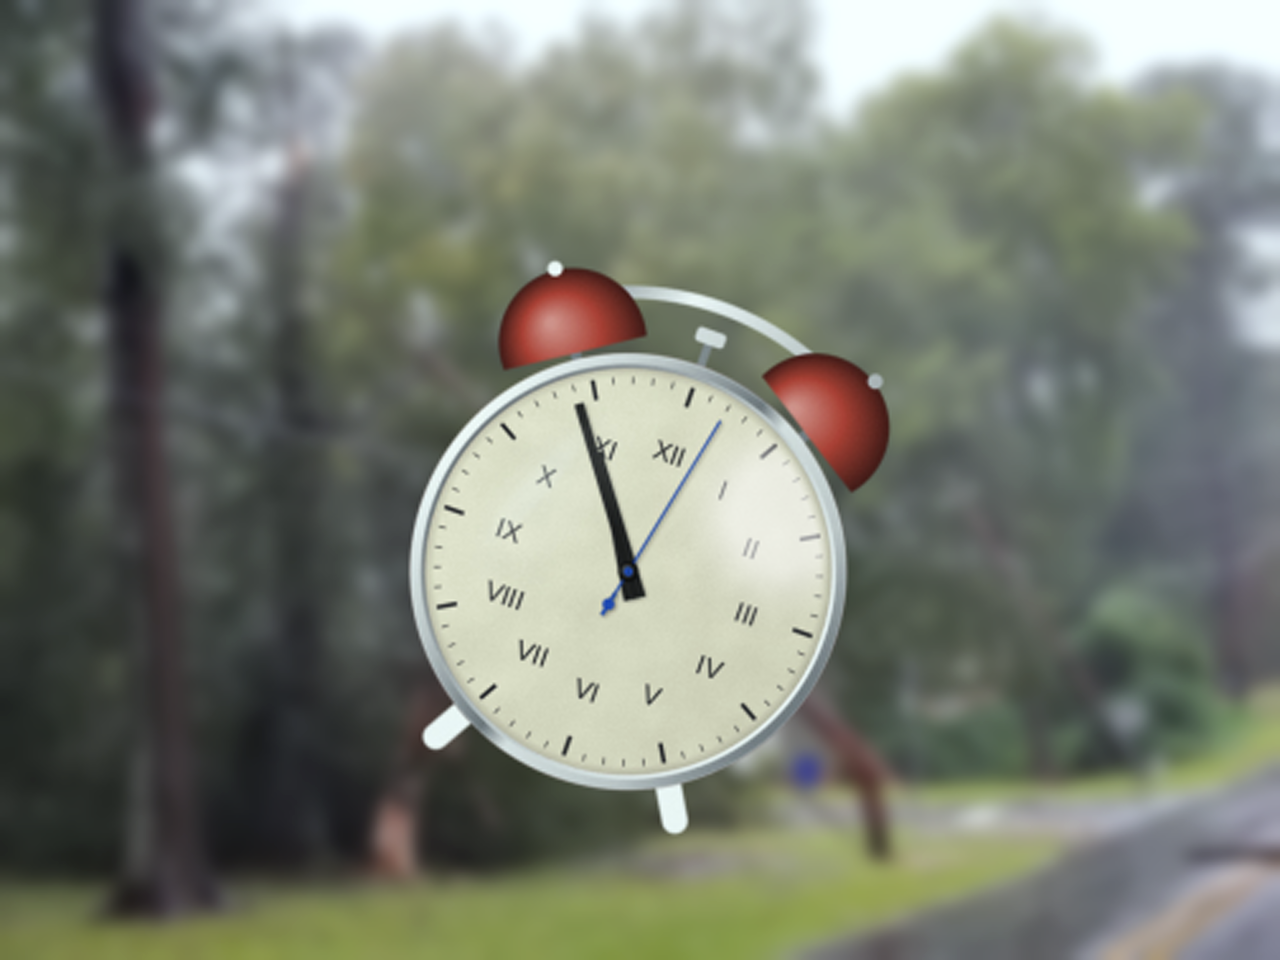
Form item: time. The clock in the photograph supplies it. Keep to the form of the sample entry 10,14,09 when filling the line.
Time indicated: 10,54,02
